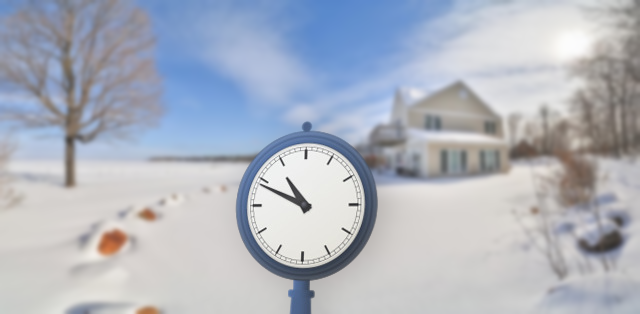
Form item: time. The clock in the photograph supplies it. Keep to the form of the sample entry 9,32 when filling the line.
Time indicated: 10,49
